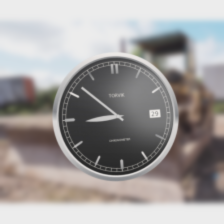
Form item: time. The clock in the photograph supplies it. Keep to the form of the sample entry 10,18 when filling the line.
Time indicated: 8,52
